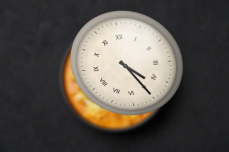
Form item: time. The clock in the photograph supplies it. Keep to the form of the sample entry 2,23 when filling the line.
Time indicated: 4,25
